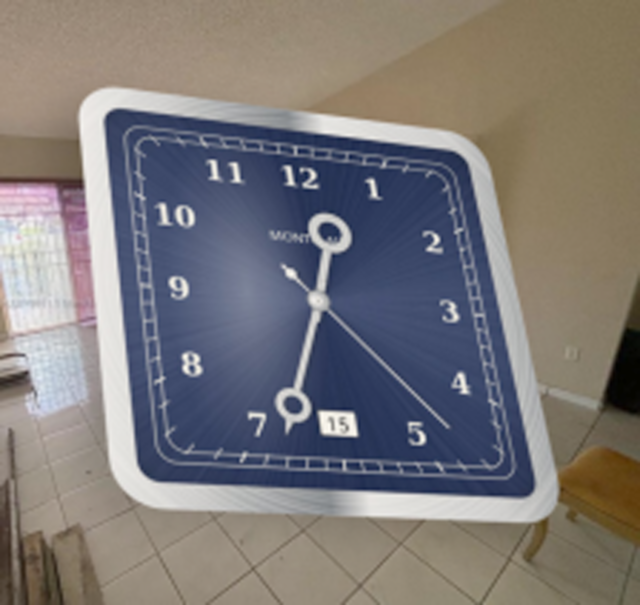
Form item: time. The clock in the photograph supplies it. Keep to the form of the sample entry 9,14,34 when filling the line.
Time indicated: 12,33,23
